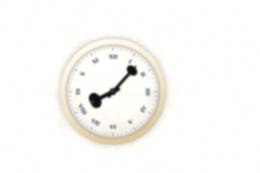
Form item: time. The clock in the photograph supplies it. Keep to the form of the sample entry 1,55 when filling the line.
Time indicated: 8,07
